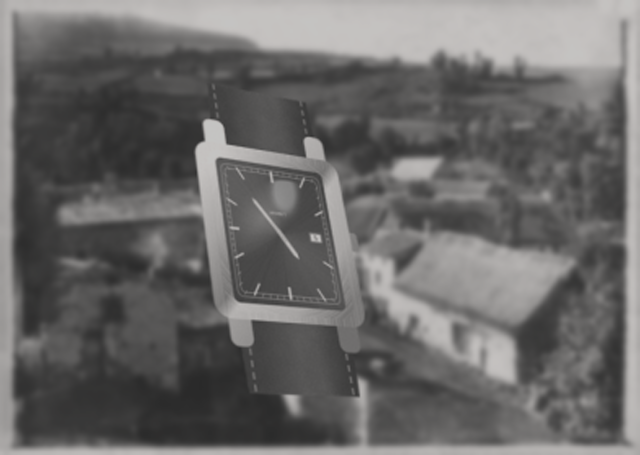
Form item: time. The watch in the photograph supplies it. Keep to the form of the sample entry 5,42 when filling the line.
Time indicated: 4,54
